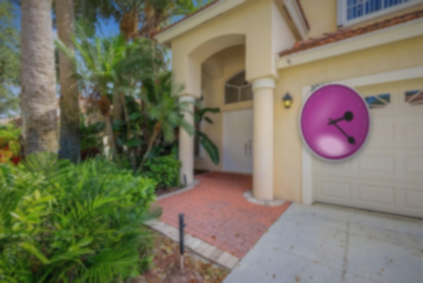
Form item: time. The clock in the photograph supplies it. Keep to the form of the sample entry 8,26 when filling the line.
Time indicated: 2,22
